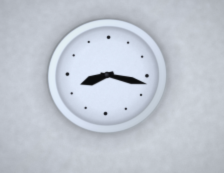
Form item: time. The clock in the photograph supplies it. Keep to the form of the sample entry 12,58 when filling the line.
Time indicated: 8,17
